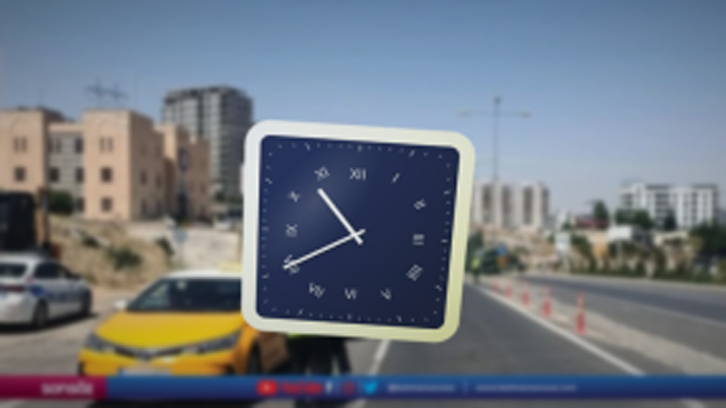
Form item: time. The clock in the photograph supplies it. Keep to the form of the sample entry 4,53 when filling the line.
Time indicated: 10,40
